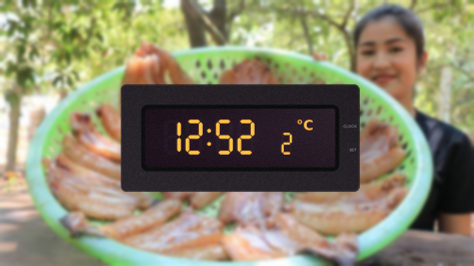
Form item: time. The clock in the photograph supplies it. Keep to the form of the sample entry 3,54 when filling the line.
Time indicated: 12,52
